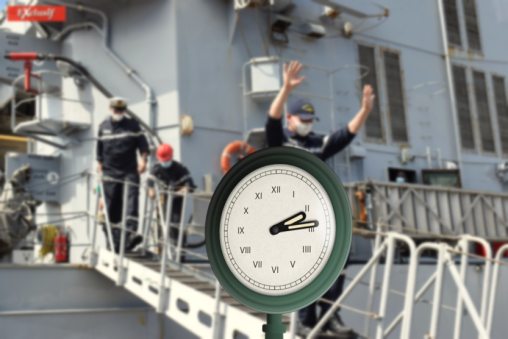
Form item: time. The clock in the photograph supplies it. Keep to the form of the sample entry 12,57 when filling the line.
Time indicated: 2,14
